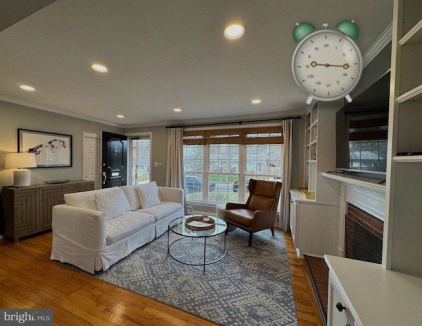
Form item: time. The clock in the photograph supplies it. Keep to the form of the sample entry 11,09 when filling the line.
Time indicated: 9,16
